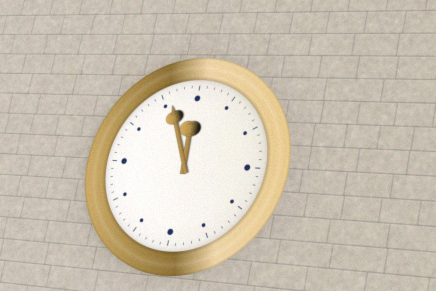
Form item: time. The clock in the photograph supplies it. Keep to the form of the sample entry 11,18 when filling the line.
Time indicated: 11,56
